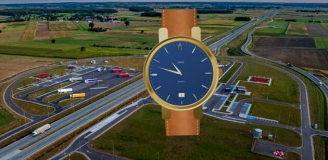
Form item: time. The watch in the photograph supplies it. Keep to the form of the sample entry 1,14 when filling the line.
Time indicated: 10,48
